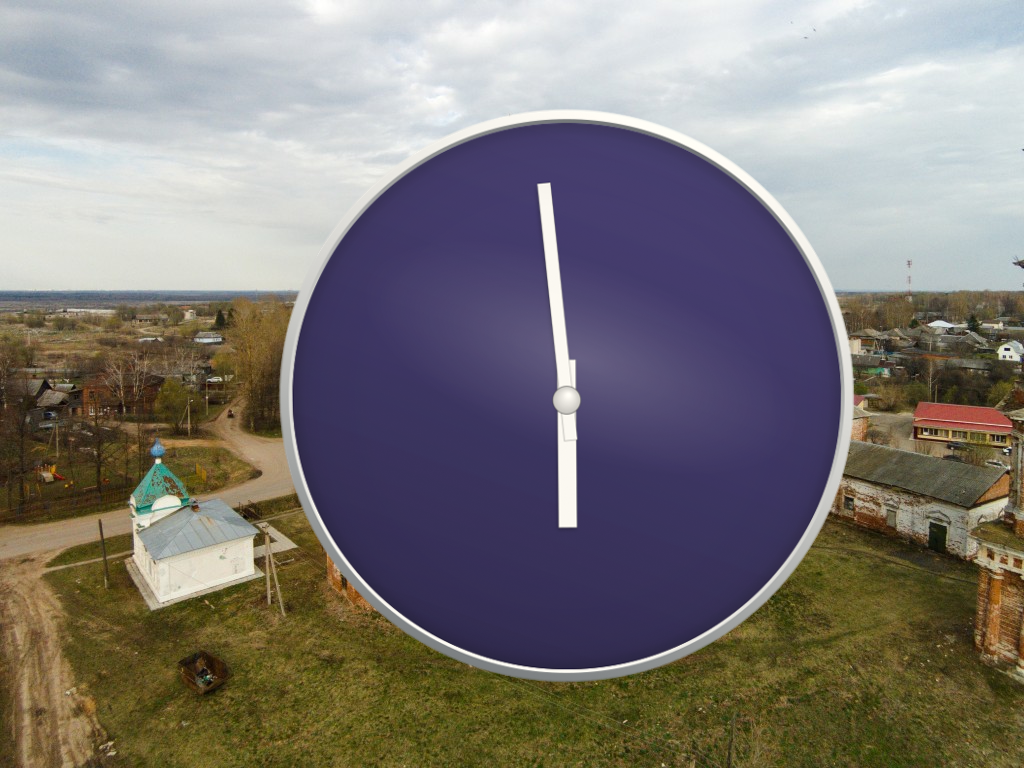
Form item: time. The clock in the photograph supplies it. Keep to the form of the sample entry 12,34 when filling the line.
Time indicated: 5,59
